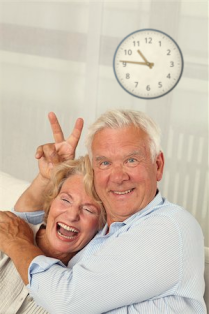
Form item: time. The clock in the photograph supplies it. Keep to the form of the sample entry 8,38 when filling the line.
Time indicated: 10,46
